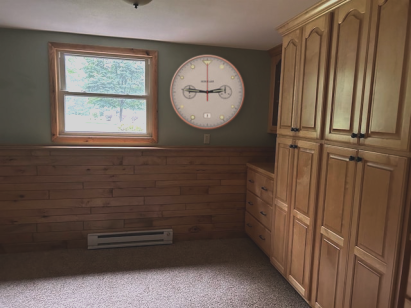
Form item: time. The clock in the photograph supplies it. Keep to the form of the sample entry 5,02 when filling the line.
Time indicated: 2,46
